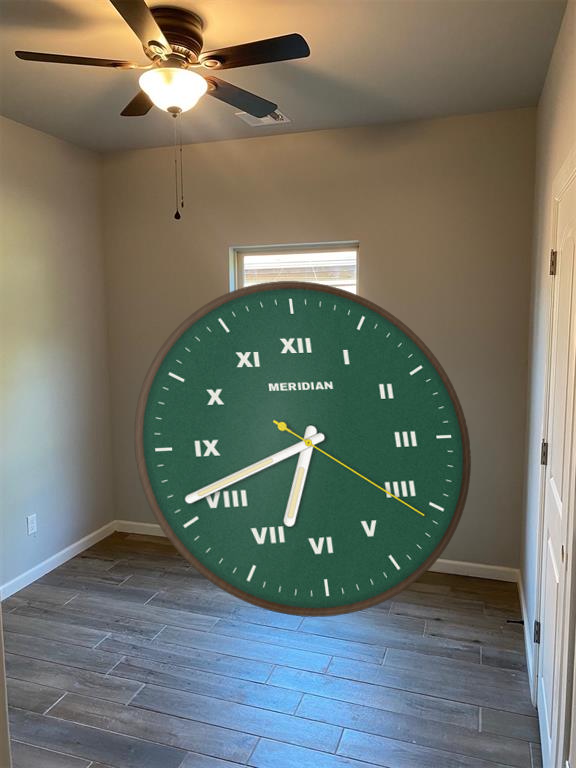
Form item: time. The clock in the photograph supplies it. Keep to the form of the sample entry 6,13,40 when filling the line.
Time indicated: 6,41,21
